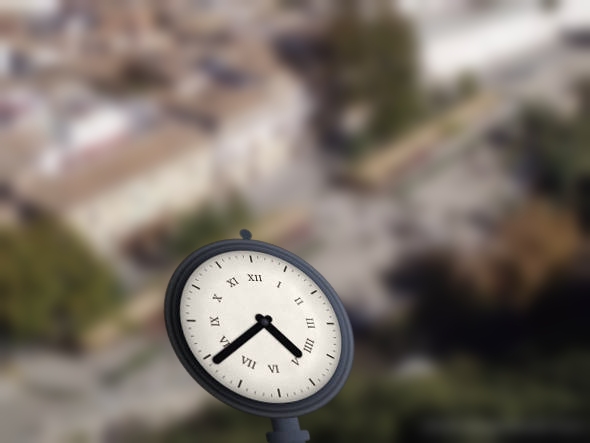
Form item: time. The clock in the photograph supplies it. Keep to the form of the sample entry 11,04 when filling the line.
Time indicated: 4,39
